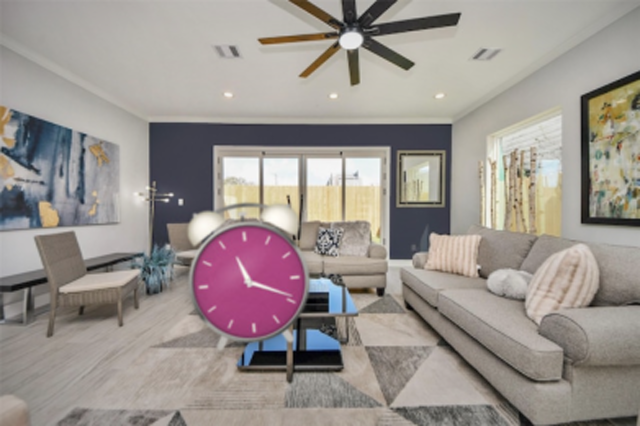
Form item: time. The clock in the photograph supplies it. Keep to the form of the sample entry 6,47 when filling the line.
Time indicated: 11,19
